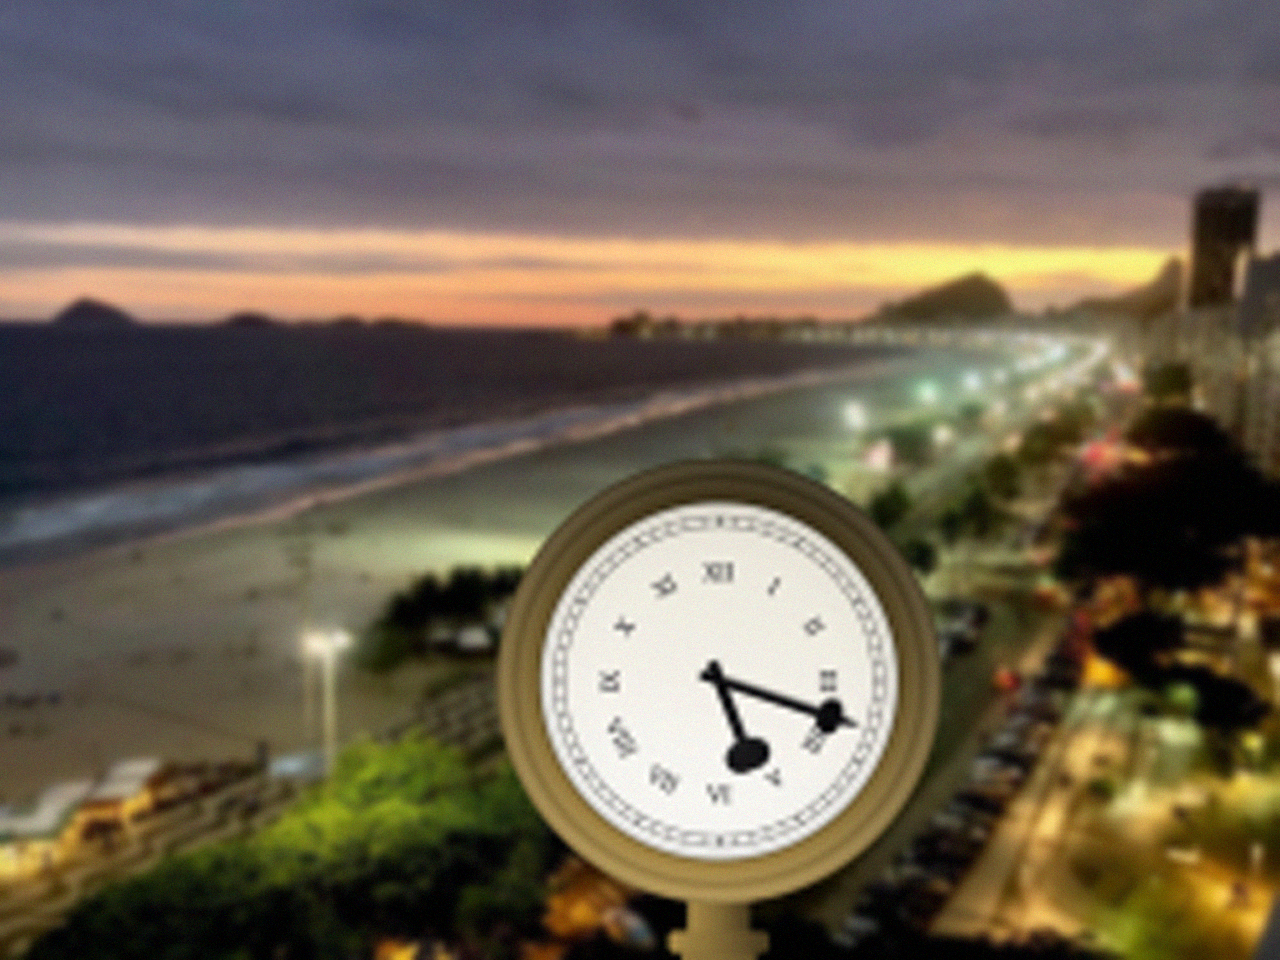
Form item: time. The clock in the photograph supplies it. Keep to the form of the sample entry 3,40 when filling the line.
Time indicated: 5,18
